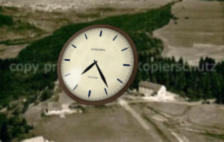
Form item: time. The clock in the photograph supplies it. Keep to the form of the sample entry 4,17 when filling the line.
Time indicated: 7,24
